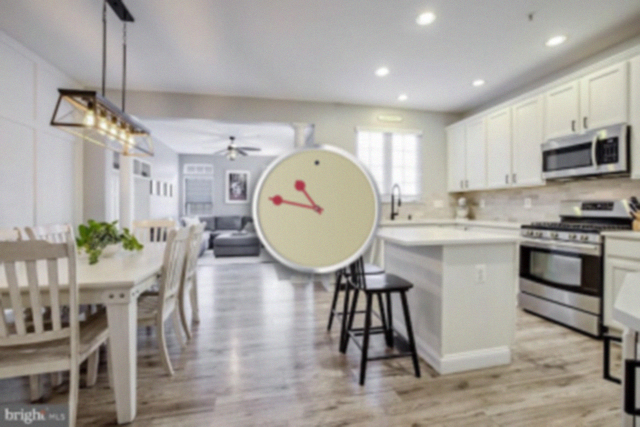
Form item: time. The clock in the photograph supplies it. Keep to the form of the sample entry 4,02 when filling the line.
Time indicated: 10,47
